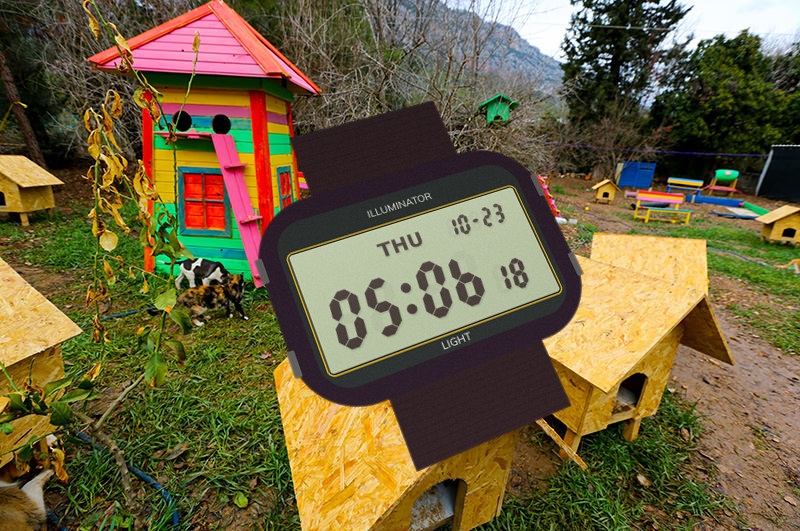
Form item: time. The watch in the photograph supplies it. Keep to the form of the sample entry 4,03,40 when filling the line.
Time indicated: 5,06,18
